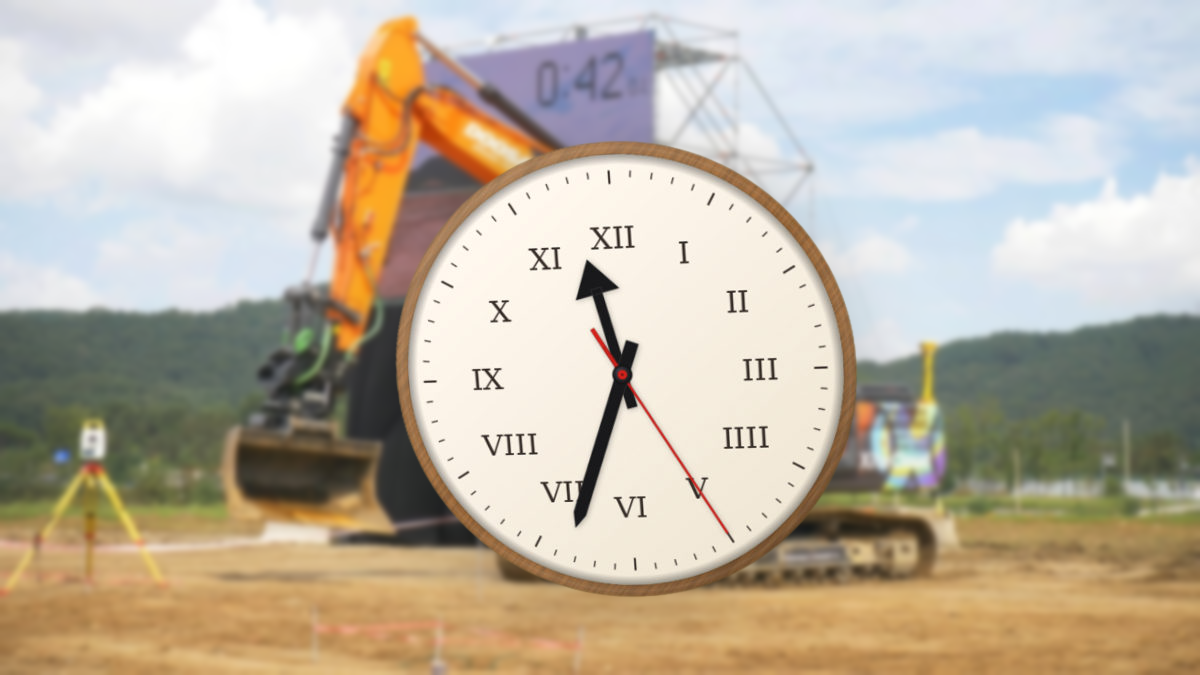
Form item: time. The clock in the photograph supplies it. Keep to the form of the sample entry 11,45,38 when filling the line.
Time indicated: 11,33,25
